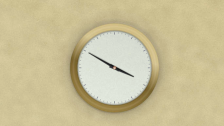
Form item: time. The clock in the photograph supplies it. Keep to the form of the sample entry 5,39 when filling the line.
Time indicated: 3,50
